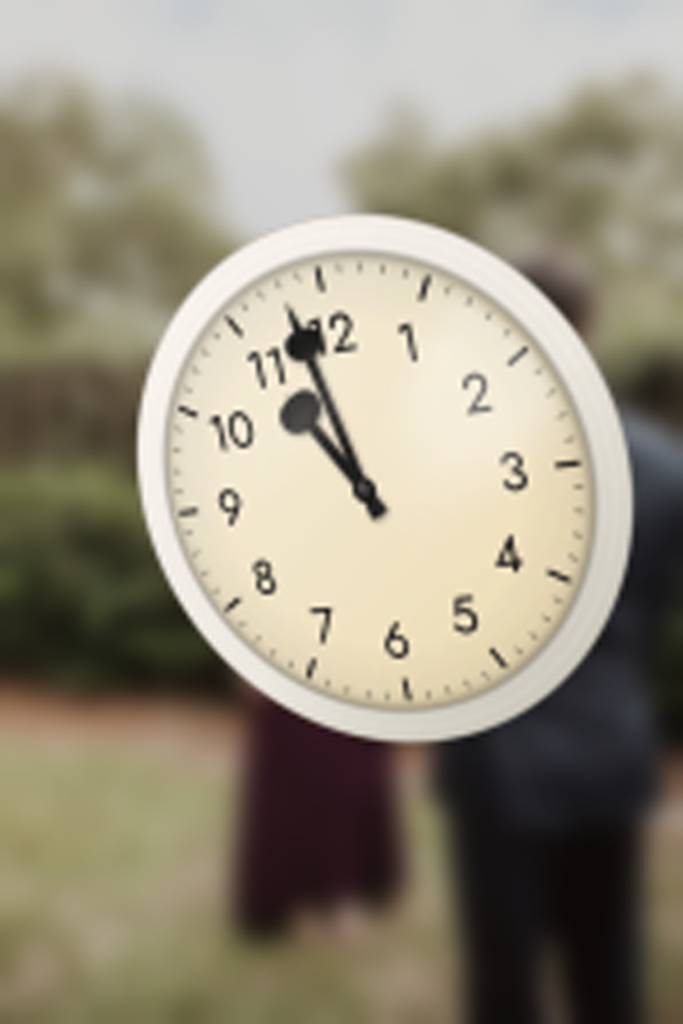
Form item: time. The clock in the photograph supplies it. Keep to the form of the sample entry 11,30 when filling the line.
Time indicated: 10,58
